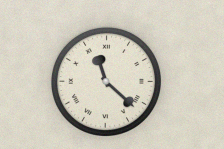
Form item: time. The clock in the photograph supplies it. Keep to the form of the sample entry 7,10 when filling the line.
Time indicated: 11,22
